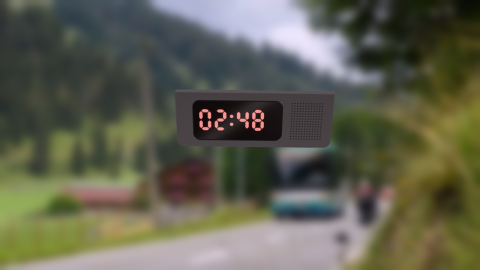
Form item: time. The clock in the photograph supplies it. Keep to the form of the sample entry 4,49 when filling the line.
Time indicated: 2,48
